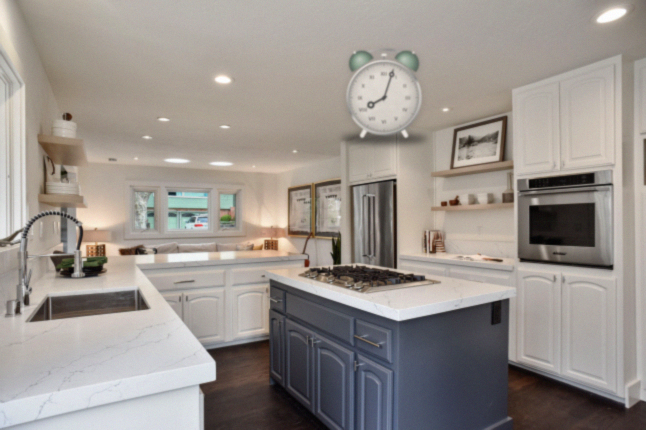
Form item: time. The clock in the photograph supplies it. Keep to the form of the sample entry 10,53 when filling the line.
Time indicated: 8,03
